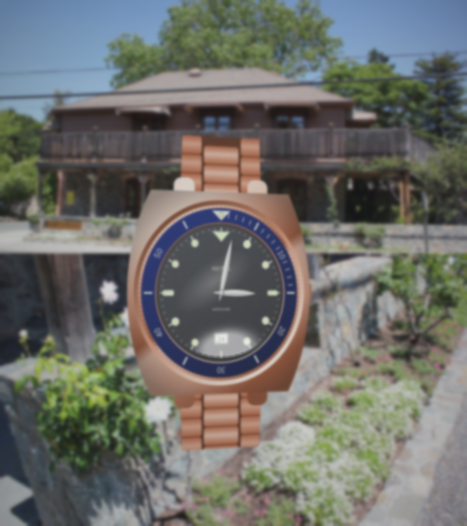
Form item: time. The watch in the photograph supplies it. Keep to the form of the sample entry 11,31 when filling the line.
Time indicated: 3,02
